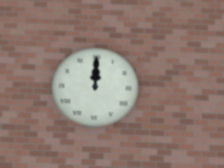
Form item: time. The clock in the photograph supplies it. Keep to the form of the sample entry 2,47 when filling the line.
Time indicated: 12,00
